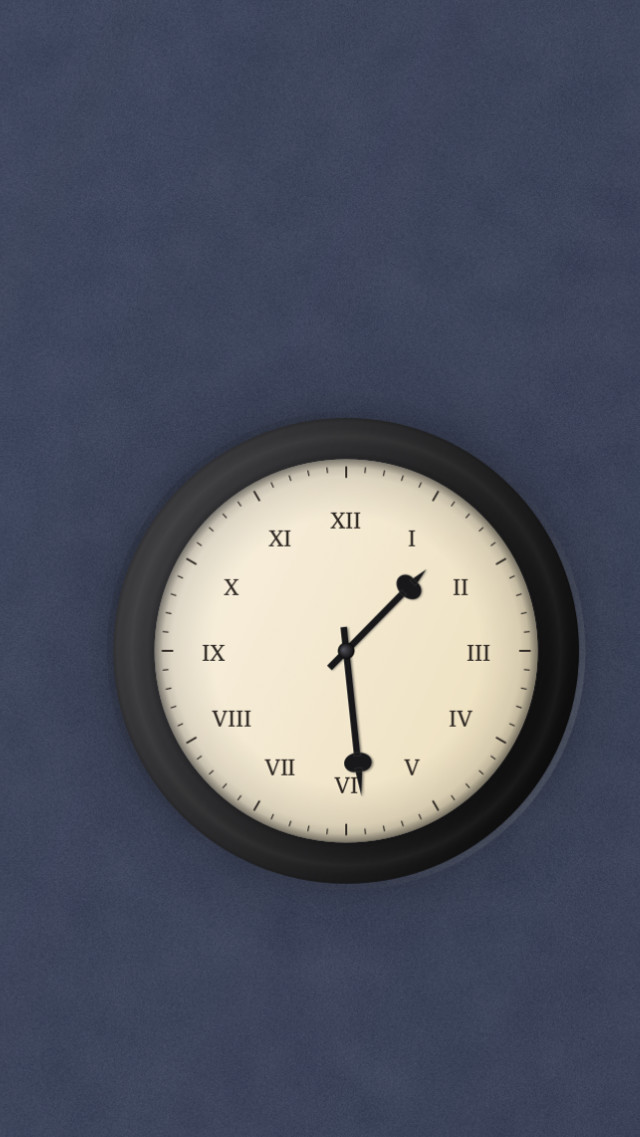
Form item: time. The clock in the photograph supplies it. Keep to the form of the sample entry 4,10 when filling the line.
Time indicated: 1,29
